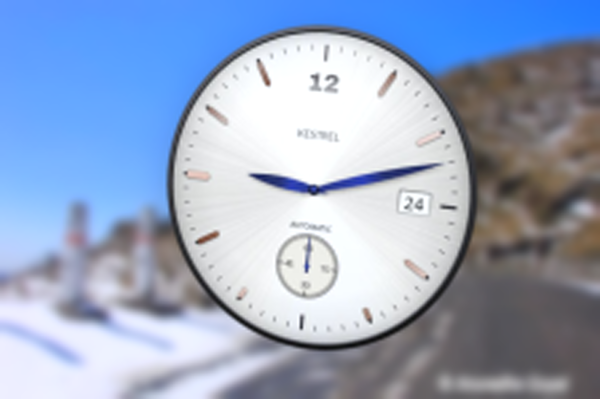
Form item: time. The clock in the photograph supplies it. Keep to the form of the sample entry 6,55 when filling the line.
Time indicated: 9,12
